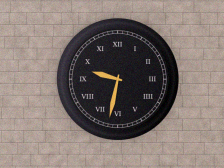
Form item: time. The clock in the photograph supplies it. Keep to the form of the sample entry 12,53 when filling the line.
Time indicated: 9,32
